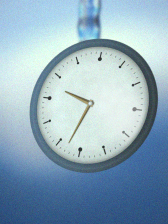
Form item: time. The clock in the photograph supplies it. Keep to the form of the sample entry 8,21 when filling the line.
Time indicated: 9,33
